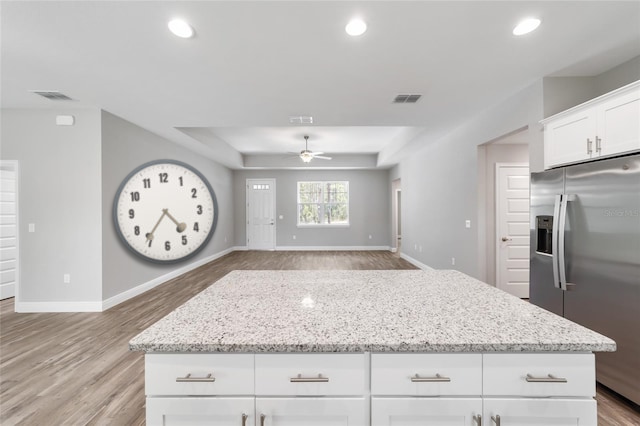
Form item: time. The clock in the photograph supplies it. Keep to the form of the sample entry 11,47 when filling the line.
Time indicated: 4,36
